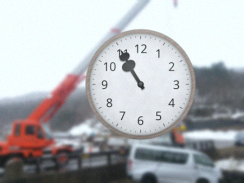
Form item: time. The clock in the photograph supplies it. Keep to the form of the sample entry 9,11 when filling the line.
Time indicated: 10,55
